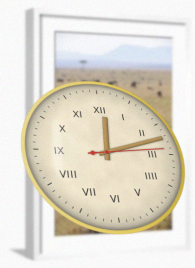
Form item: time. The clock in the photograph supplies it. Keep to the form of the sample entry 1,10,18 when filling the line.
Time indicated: 12,12,14
